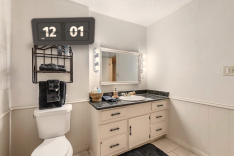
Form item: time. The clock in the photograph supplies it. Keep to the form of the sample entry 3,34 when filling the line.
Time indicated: 12,01
